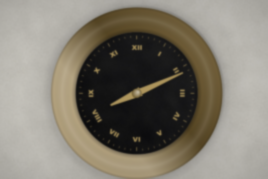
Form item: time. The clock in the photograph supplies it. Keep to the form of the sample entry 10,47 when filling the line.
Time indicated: 8,11
